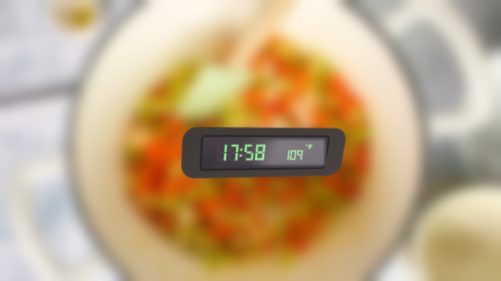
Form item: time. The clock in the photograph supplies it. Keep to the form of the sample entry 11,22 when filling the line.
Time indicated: 17,58
